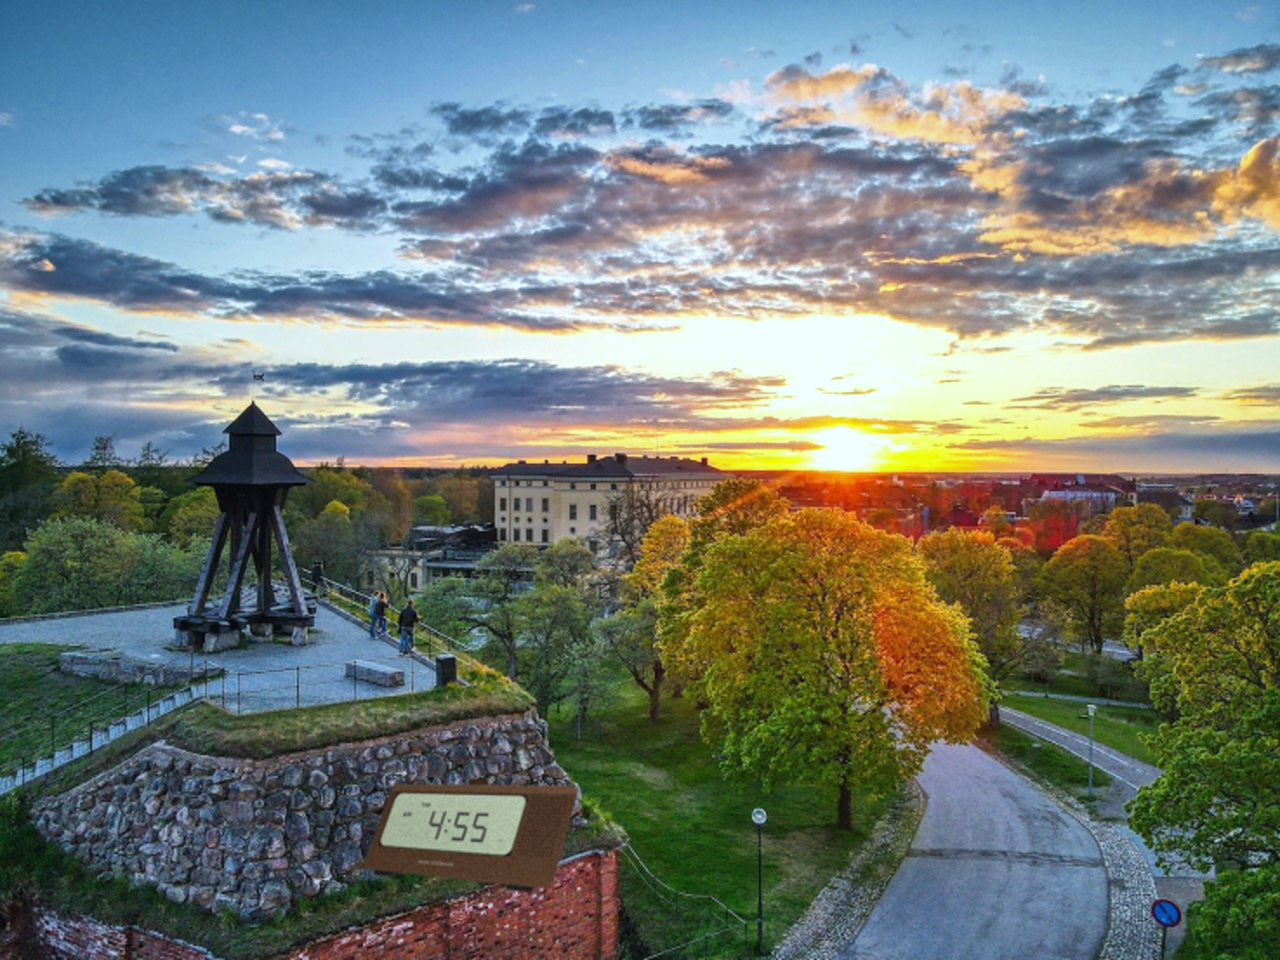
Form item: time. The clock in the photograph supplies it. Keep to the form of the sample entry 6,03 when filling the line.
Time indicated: 4,55
